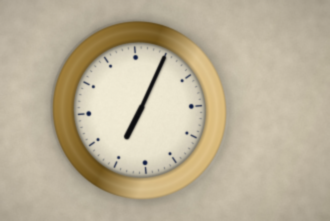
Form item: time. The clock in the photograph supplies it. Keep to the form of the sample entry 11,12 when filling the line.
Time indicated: 7,05
